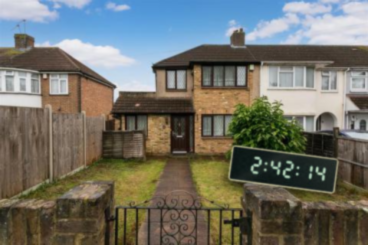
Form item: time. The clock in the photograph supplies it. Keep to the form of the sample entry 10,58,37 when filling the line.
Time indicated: 2,42,14
